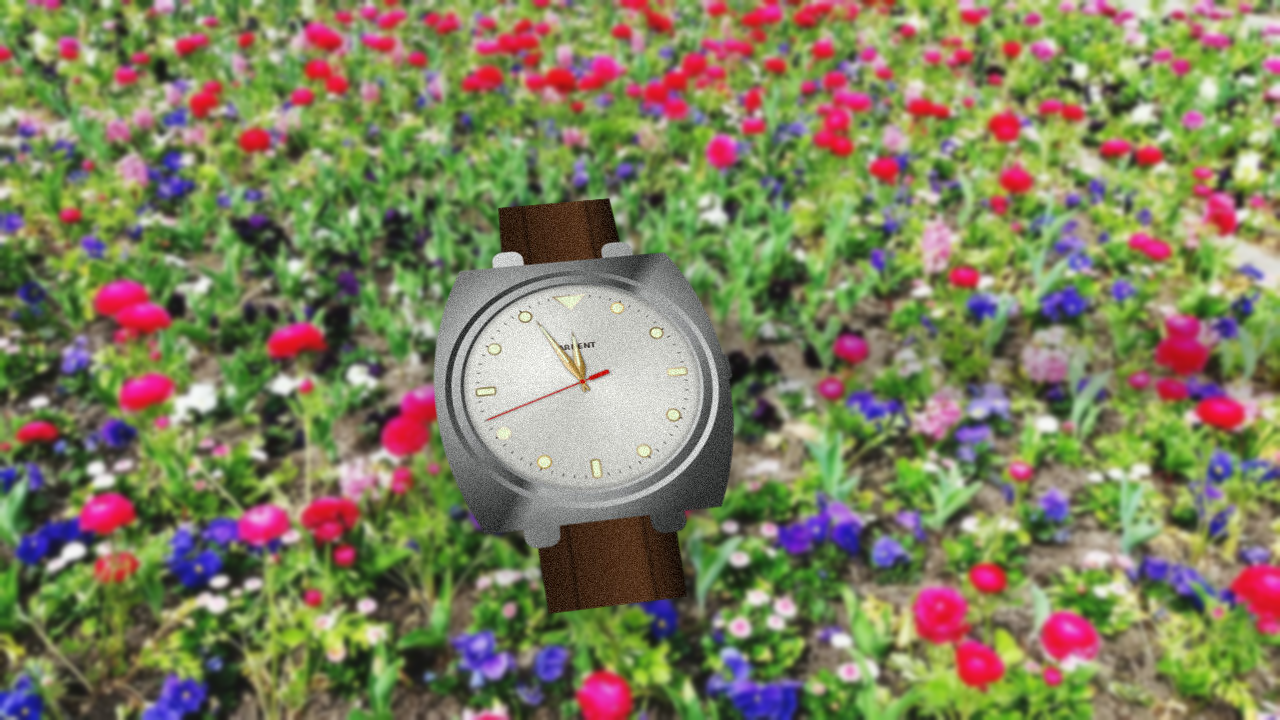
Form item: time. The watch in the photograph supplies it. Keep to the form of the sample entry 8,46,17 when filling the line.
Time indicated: 11,55,42
